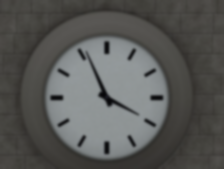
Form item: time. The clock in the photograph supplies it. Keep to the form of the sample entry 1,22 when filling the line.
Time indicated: 3,56
